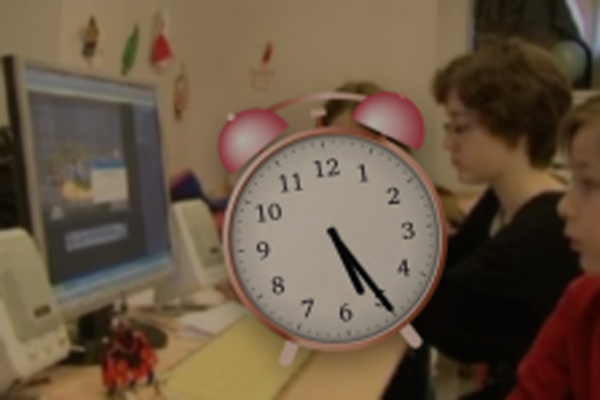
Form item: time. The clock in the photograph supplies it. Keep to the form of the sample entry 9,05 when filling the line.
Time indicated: 5,25
